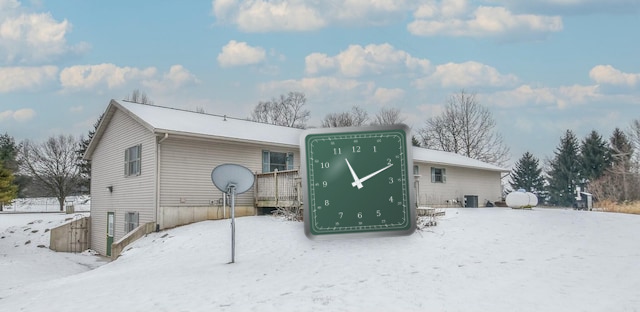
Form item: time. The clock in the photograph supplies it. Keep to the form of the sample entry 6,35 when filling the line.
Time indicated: 11,11
